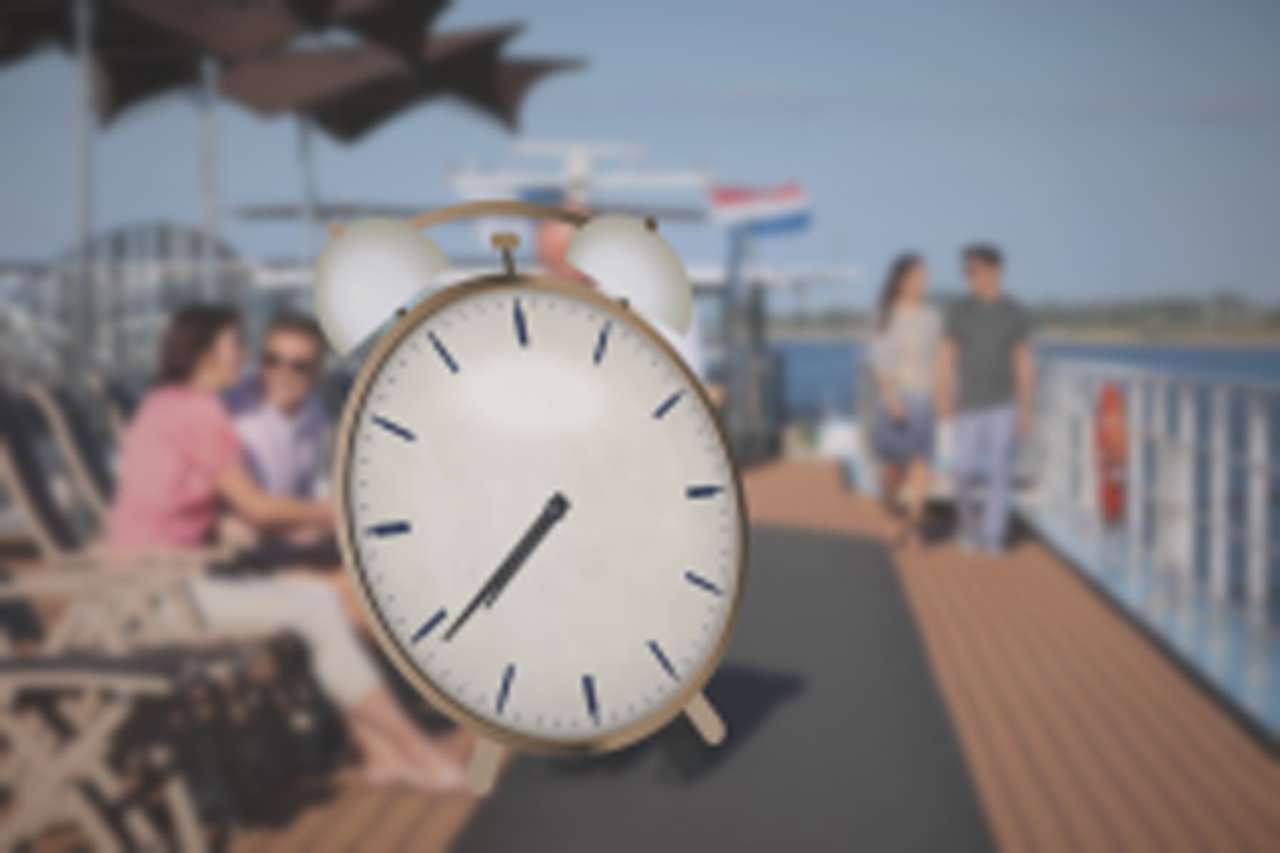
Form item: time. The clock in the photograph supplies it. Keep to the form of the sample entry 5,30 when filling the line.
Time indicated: 7,39
